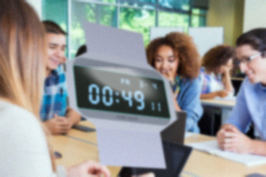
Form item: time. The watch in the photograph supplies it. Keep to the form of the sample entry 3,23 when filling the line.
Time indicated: 0,49
